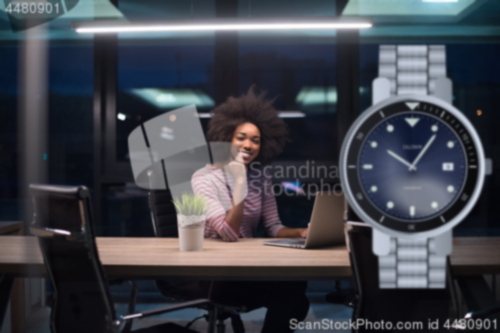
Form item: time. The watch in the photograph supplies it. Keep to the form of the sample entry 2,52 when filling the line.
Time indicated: 10,06
